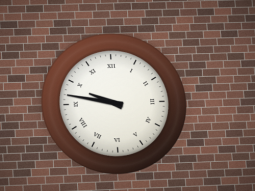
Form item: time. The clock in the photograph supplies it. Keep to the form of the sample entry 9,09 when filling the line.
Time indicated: 9,47
